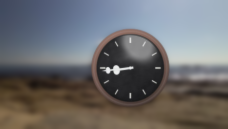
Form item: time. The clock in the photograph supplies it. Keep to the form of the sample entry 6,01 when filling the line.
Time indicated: 8,44
